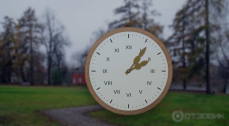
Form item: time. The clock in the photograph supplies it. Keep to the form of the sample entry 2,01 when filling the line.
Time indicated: 2,06
